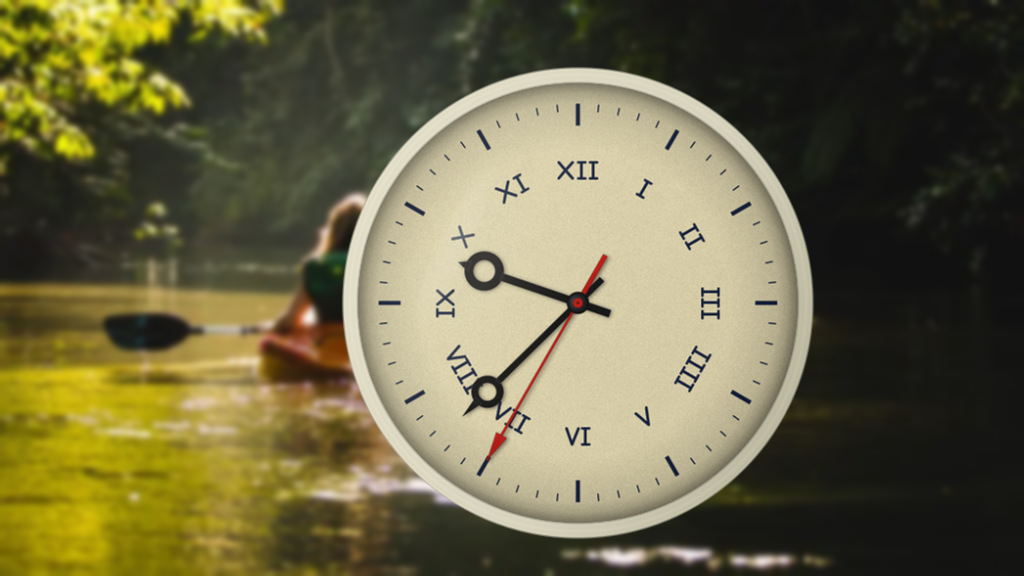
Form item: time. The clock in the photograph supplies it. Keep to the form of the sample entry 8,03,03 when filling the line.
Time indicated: 9,37,35
